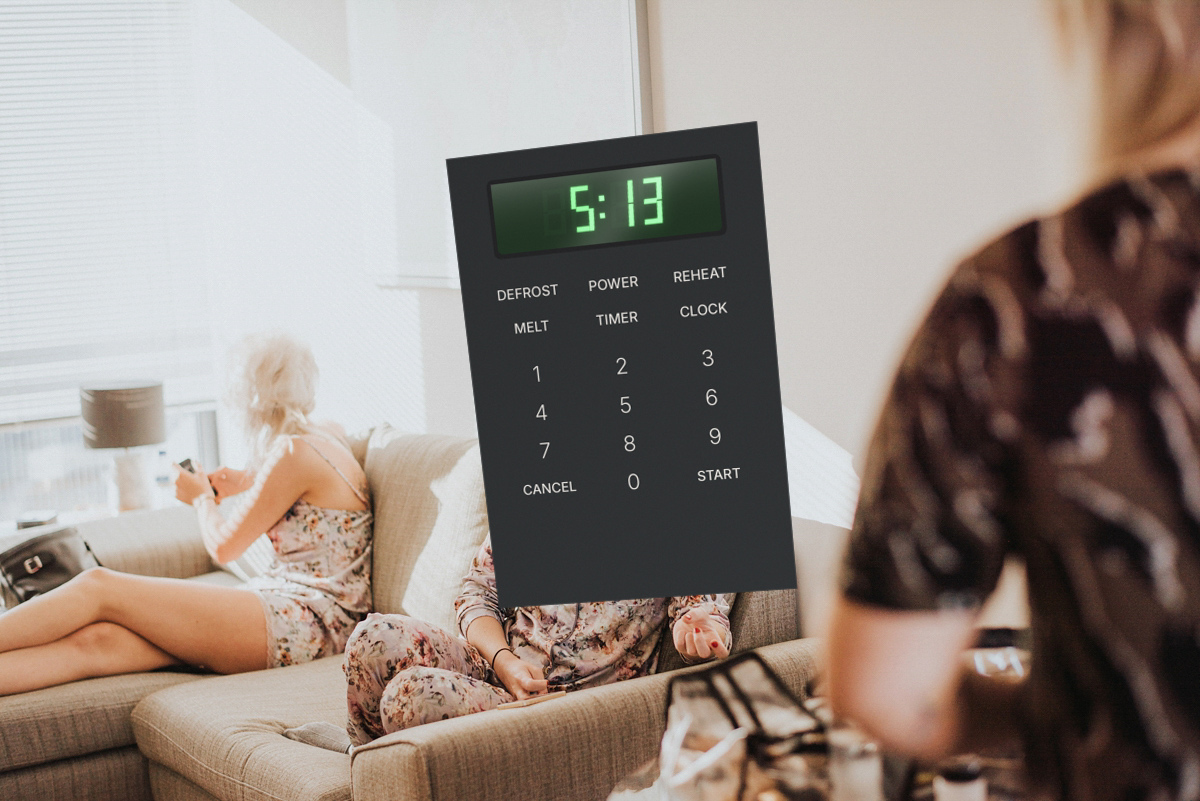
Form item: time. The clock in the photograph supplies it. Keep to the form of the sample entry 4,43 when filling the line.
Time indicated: 5,13
